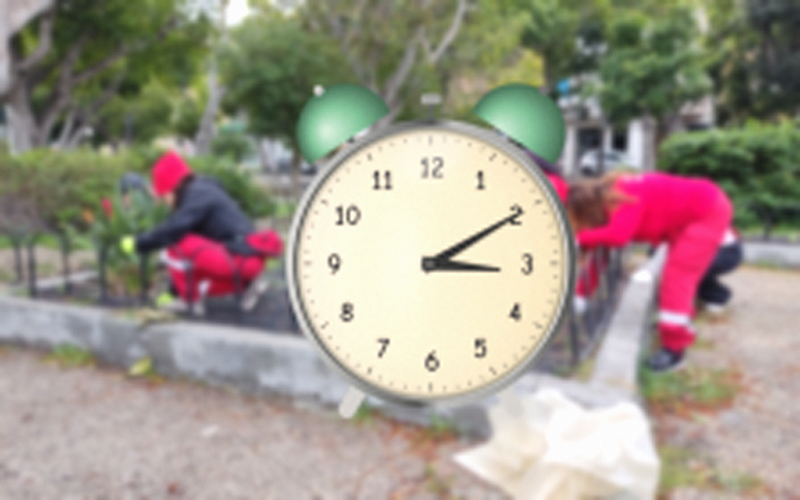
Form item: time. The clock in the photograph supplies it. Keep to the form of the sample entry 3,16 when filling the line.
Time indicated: 3,10
